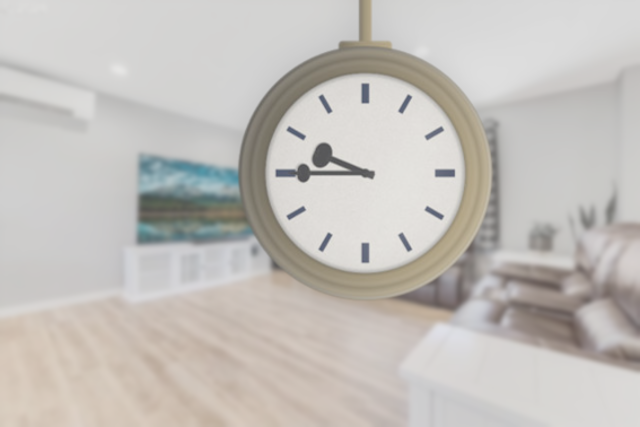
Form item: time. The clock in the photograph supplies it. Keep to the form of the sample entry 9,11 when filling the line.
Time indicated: 9,45
